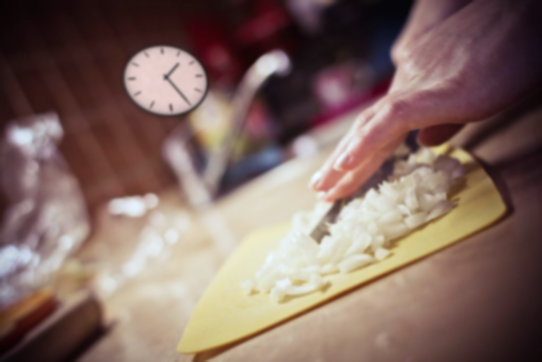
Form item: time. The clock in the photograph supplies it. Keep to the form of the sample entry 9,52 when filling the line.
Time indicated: 1,25
